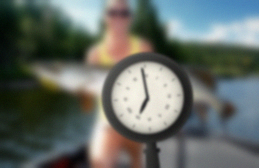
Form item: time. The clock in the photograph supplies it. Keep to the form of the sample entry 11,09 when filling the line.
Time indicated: 6,59
